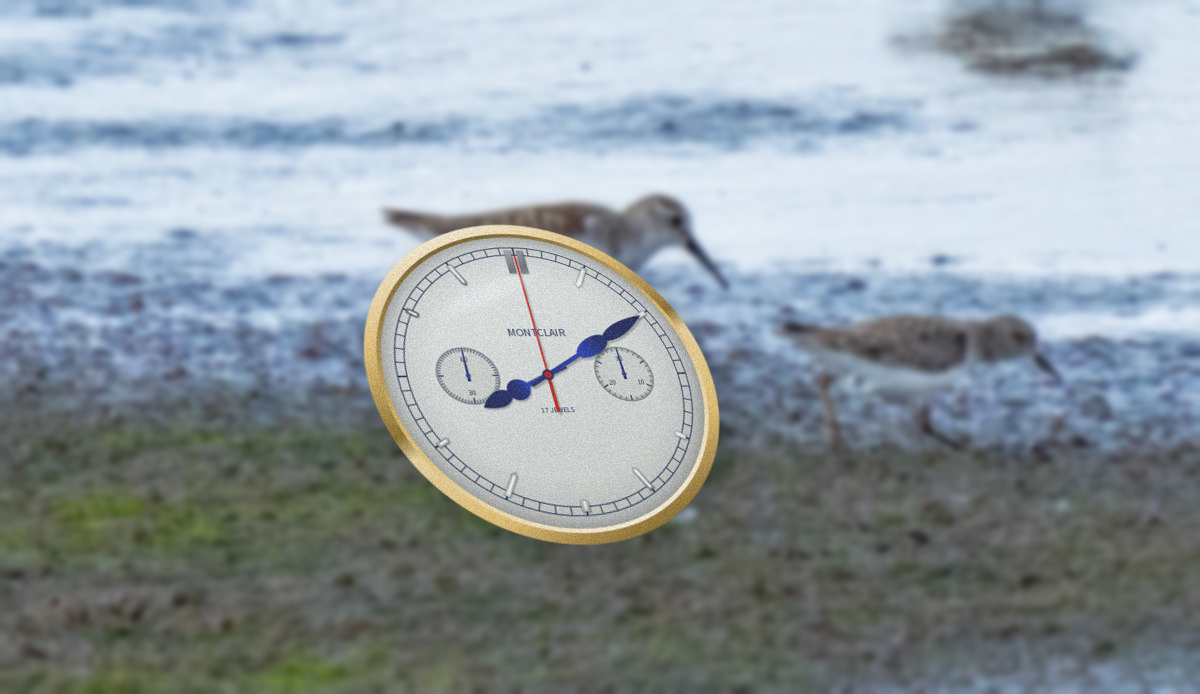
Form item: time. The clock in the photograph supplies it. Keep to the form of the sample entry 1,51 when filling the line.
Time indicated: 8,10
